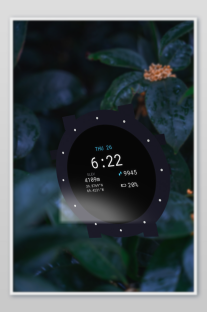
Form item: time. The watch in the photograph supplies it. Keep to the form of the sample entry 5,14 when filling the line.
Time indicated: 6,22
